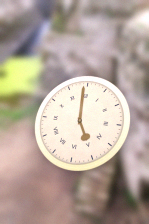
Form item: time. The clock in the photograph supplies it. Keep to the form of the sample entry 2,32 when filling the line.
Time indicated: 4,59
